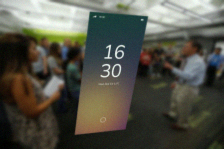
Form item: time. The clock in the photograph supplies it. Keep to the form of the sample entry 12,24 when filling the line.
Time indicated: 16,30
